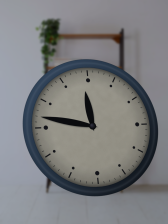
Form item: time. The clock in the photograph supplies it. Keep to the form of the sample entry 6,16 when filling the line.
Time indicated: 11,47
